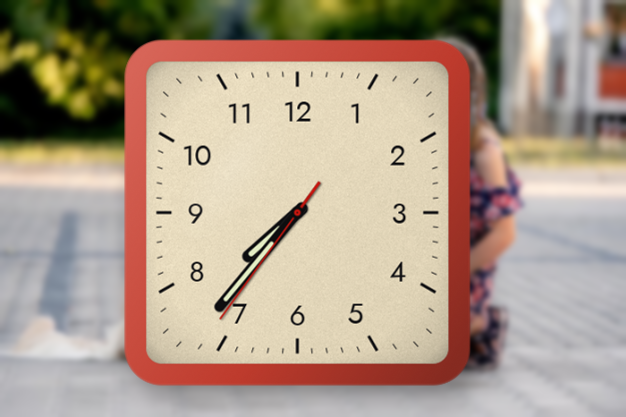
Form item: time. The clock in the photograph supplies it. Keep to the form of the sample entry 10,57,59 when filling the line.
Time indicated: 7,36,36
